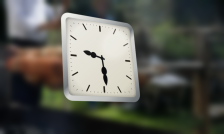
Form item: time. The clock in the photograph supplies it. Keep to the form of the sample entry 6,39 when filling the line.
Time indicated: 9,29
